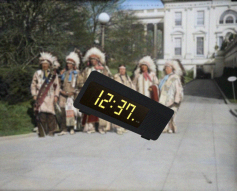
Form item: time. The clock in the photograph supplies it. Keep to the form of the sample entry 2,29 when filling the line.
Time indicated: 12,37
